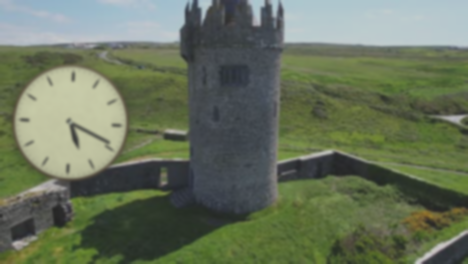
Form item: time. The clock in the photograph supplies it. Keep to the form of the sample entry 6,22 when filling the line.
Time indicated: 5,19
